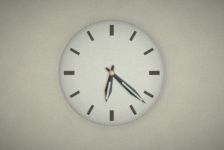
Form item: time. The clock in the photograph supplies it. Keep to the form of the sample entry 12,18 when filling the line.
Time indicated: 6,22
